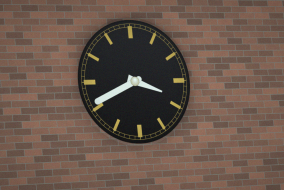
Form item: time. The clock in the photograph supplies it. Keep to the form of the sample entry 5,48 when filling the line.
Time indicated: 3,41
